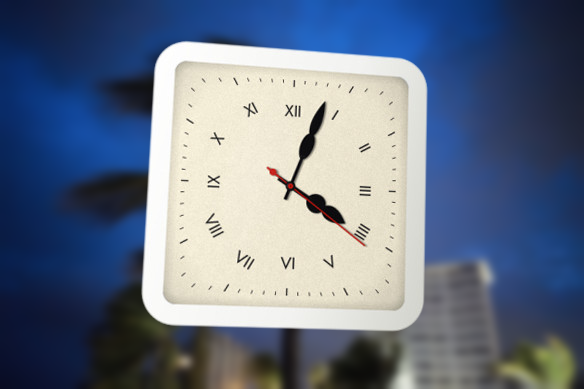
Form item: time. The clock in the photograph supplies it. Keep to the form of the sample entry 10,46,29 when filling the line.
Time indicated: 4,03,21
